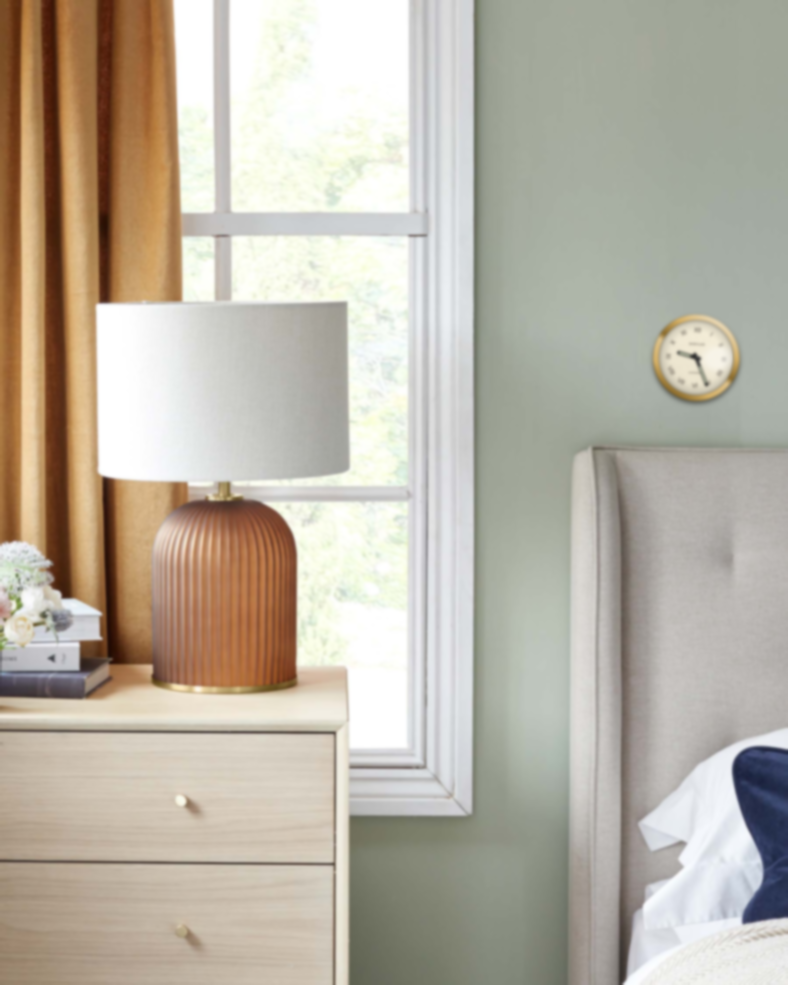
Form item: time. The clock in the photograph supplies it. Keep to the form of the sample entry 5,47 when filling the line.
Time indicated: 9,26
